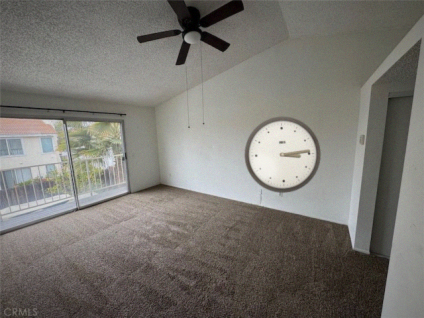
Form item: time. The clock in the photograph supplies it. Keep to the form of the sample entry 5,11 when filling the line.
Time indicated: 3,14
